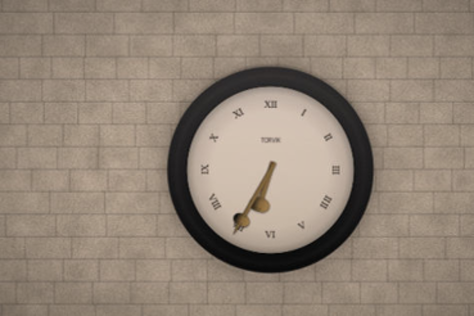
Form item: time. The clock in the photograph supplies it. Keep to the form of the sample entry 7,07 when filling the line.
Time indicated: 6,35
